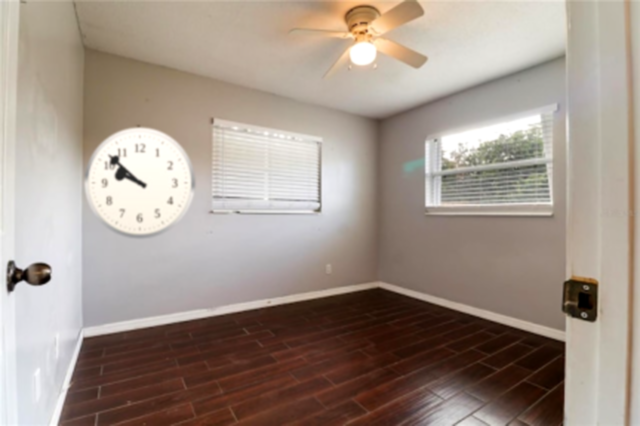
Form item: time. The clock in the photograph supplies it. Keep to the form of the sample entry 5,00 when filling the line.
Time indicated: 9,52
